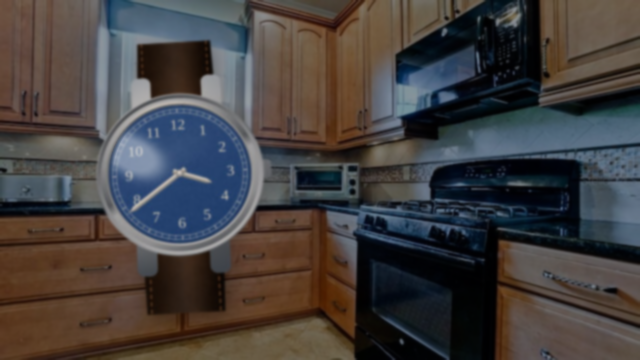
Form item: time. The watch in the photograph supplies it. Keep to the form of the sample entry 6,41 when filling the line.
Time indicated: 3,39
